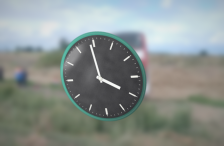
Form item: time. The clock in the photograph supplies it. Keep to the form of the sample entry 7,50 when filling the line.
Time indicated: 3,59
